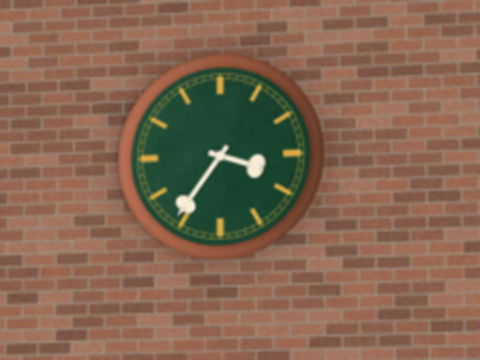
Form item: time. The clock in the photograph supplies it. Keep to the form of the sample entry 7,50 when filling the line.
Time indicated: 3,36
